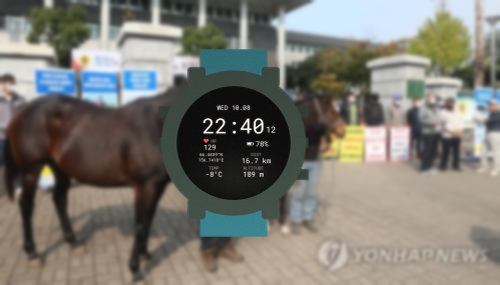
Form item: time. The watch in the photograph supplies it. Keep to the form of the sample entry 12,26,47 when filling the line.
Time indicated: 22,40,12
